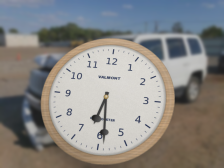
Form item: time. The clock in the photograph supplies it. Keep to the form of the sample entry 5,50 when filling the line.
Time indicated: 6,29
